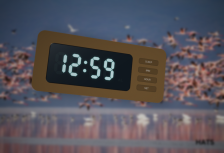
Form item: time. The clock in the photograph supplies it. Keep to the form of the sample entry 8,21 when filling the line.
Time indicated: 12,59
